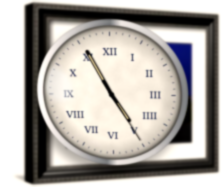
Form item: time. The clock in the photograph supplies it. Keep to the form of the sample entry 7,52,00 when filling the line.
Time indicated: 4,55,25
